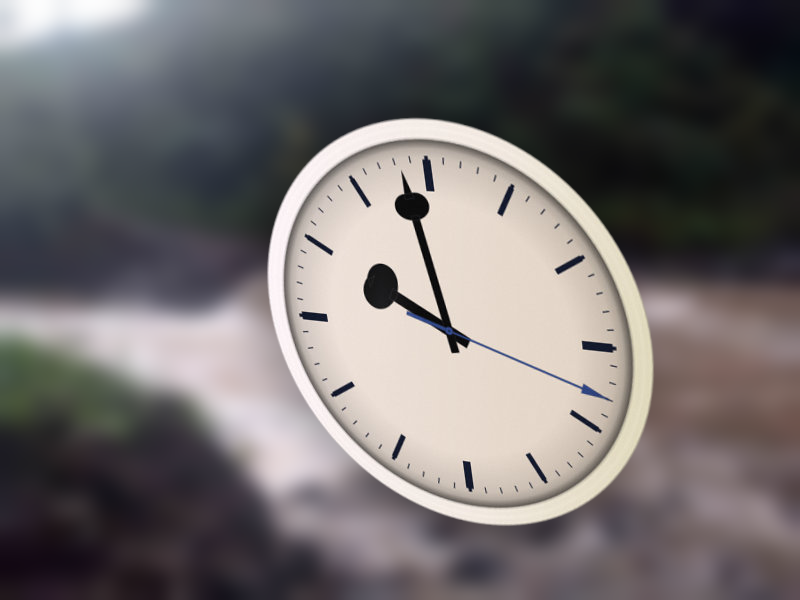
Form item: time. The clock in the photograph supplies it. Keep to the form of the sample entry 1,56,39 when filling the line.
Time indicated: 9,58,18
